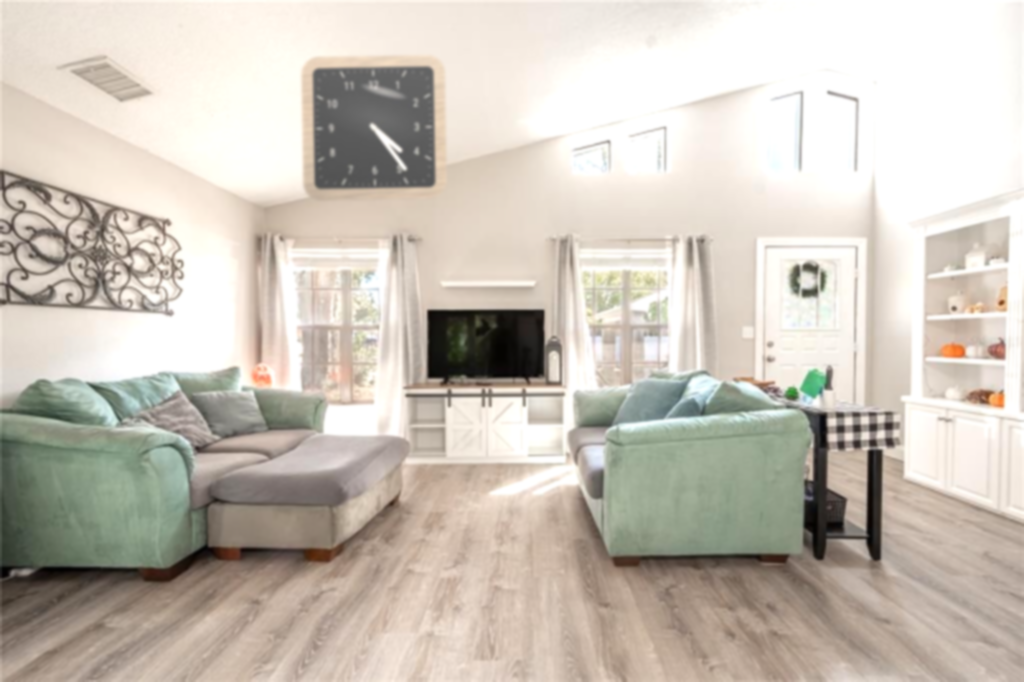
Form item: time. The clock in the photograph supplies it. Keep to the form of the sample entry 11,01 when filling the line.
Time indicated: 4,24
